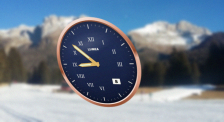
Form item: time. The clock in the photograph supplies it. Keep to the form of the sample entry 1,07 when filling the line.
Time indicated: 8,52
